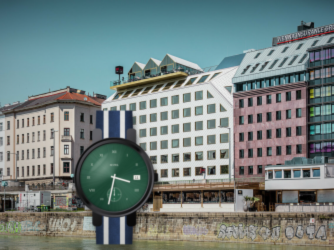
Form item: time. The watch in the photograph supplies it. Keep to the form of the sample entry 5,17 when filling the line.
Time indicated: 3,32
